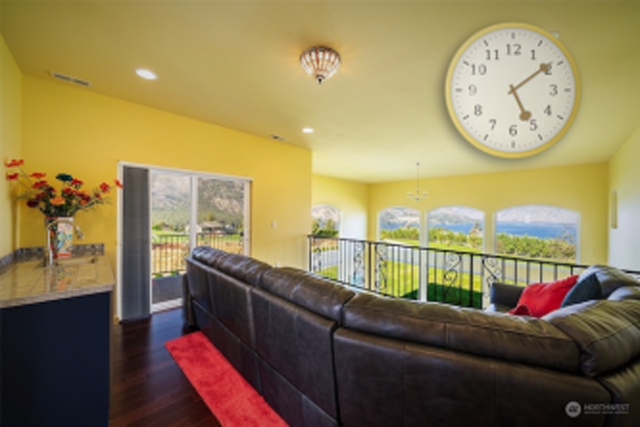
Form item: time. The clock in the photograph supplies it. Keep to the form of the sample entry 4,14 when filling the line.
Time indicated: 5,09
